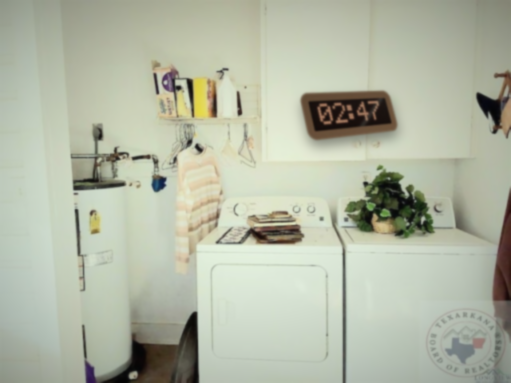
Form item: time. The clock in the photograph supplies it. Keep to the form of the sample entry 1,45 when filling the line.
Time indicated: 2,47
